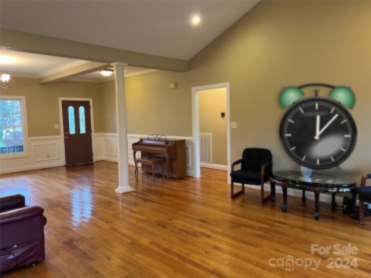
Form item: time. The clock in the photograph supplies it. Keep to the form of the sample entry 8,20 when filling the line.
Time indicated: 12,07
